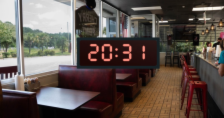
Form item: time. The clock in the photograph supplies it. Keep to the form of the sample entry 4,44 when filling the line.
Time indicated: 20,31
